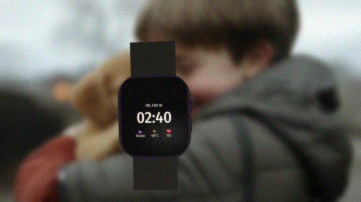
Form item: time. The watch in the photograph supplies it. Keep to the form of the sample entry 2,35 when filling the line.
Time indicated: 2,40
